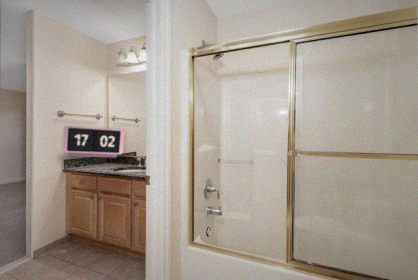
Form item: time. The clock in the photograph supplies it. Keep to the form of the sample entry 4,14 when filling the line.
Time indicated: 17,02
